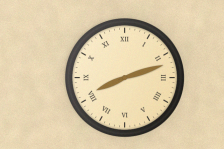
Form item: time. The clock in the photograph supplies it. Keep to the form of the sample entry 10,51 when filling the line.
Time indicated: 8,12
